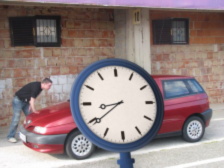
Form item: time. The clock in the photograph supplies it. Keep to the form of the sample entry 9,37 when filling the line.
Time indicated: 8,39
